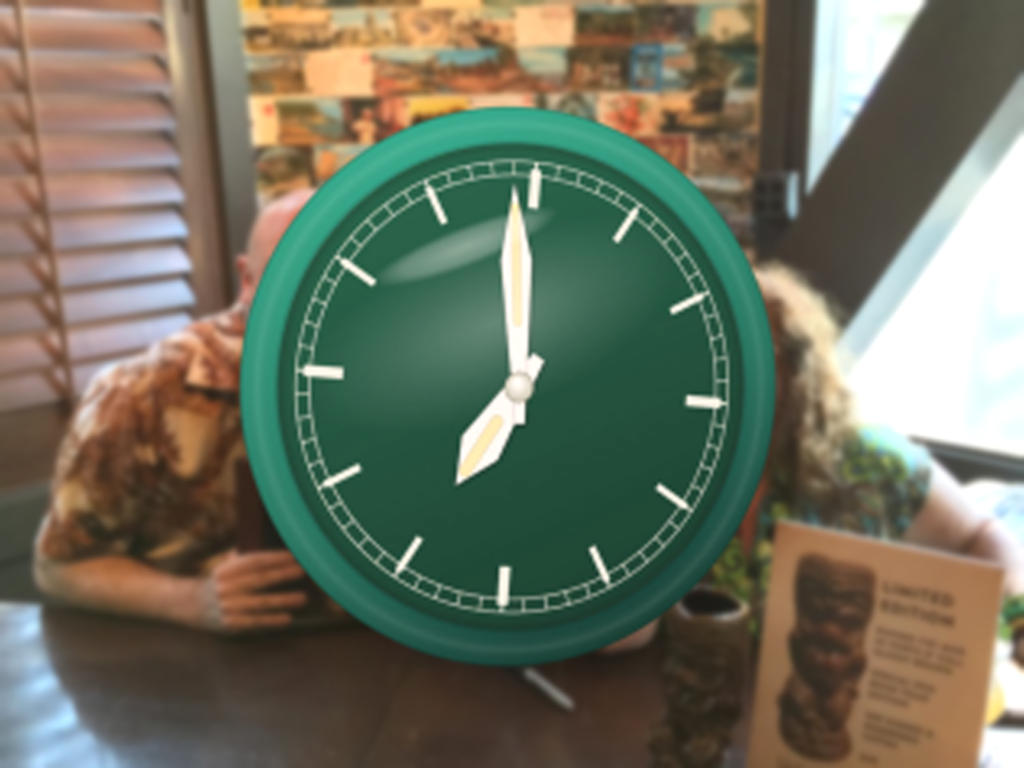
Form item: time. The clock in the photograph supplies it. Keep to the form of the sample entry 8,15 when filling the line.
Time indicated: 6,59
